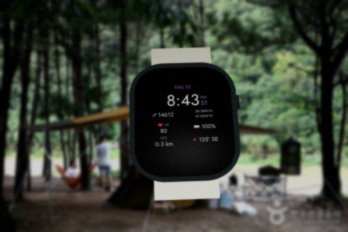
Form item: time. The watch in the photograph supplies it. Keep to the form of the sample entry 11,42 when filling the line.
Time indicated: 8,43
